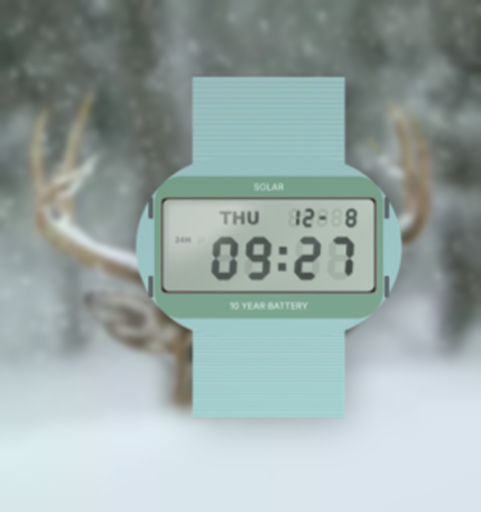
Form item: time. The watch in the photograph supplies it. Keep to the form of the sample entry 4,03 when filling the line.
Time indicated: 9,27
